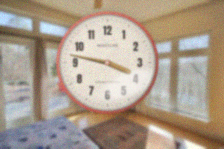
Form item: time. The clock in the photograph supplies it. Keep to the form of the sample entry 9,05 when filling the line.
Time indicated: 3,47
